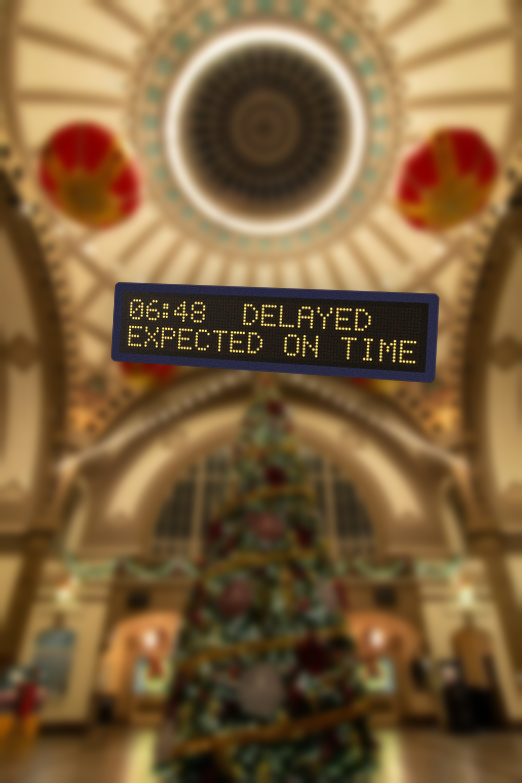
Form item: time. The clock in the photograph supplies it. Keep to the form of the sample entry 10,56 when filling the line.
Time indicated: 6,48
